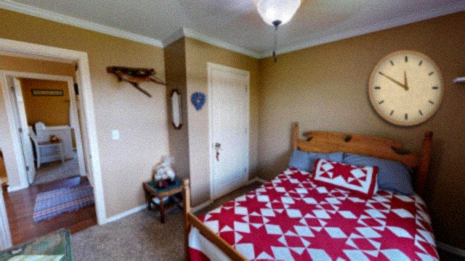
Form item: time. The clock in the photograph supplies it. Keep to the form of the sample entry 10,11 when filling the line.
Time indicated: 11,50
